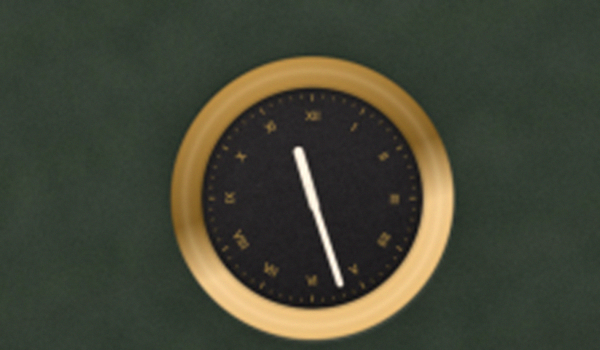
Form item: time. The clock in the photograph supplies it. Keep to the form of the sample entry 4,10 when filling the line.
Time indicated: 11,27
